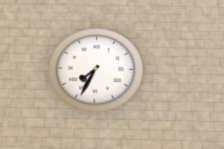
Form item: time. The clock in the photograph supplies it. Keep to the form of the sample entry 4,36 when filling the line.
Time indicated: 7,34
